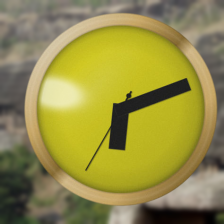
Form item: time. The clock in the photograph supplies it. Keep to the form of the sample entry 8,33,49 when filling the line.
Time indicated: 6,11,35
